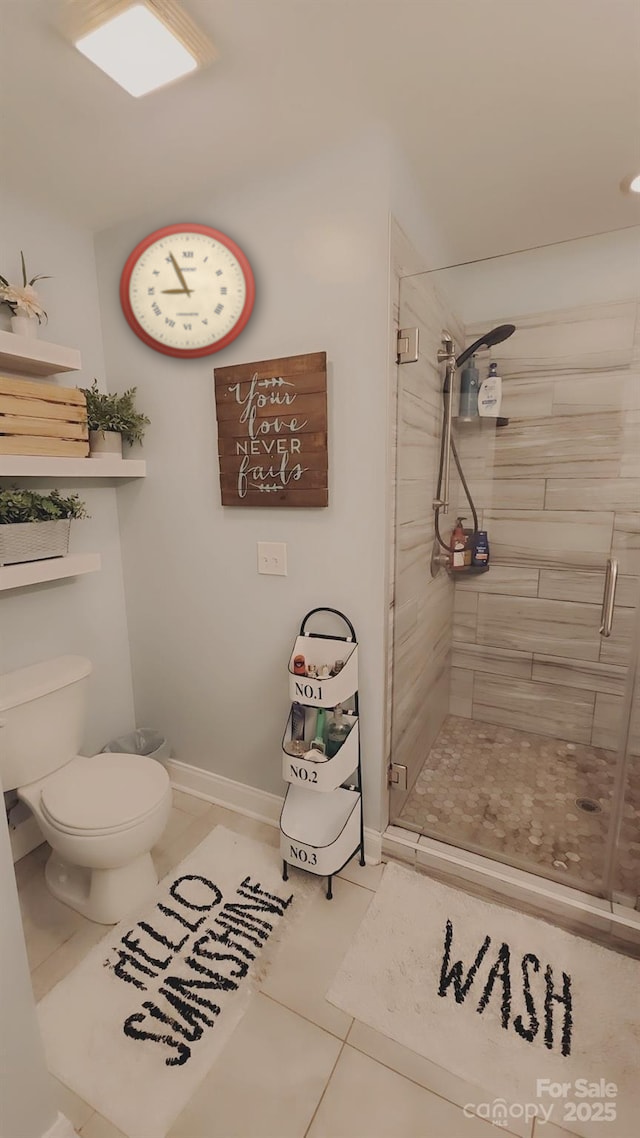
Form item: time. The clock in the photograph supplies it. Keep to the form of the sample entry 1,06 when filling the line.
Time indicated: 8,56
